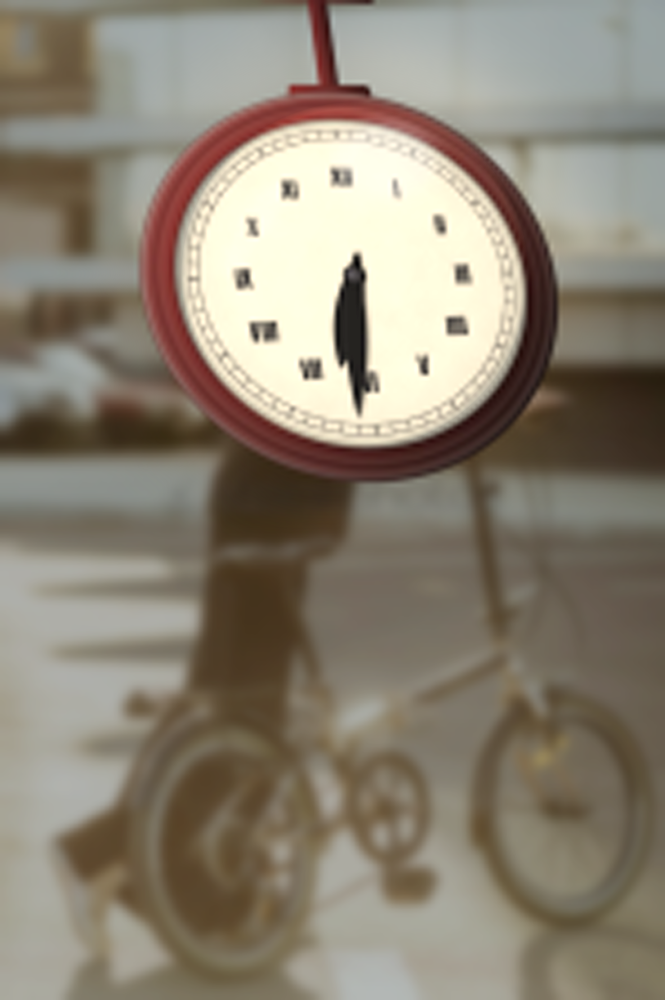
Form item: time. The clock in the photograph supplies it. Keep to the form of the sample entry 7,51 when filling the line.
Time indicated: 6,31
